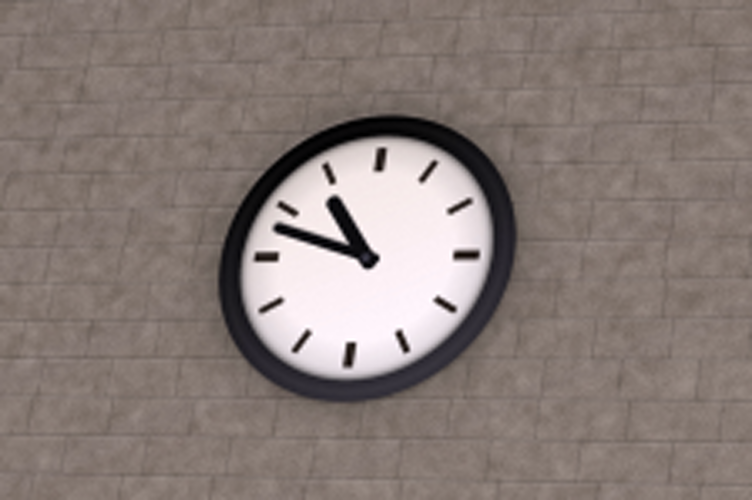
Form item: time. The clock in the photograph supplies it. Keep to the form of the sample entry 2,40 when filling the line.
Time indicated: 10,48
